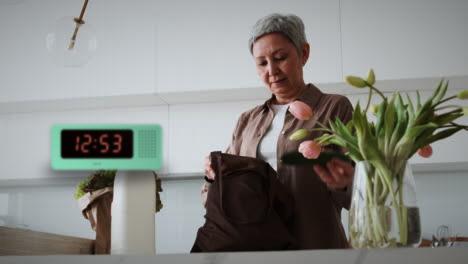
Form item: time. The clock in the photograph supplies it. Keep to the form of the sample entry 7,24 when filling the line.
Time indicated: 12,53
